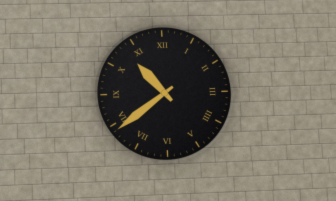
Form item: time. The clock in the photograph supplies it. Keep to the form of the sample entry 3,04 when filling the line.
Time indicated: 10,39
